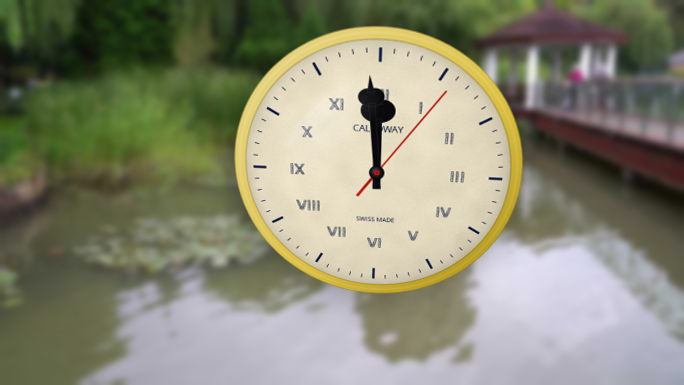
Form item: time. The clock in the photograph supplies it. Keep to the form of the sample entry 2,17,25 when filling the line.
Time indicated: 11,59,06
